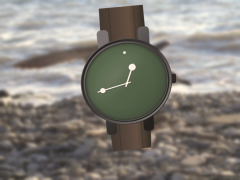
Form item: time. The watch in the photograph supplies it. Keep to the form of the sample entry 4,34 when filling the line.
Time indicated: 12,43
